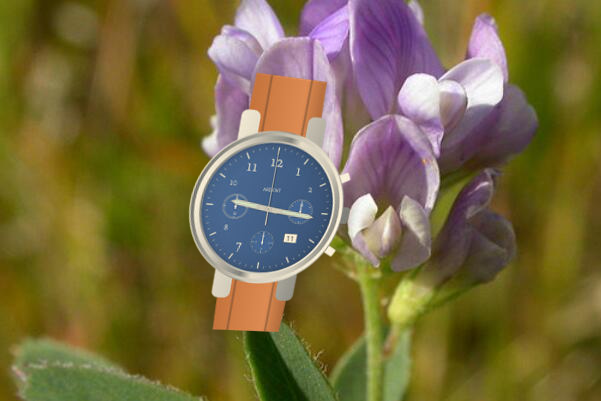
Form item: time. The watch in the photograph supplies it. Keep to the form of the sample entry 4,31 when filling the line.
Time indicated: 9,16
